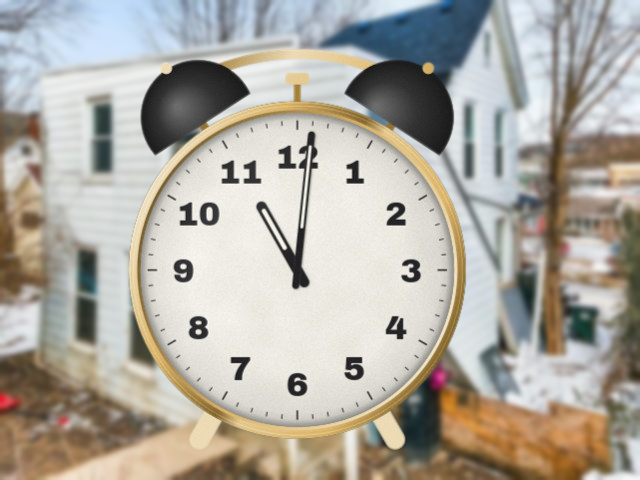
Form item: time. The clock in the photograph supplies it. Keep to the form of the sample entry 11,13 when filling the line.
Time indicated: 11,01
